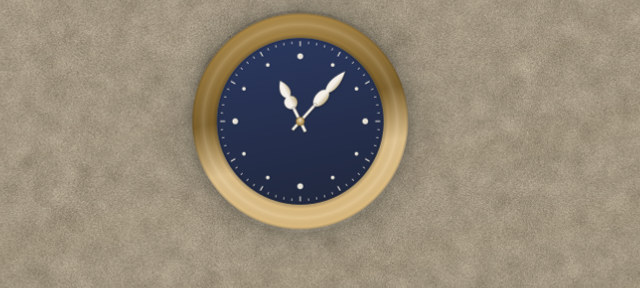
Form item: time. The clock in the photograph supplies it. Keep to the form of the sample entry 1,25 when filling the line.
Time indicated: 11,07
